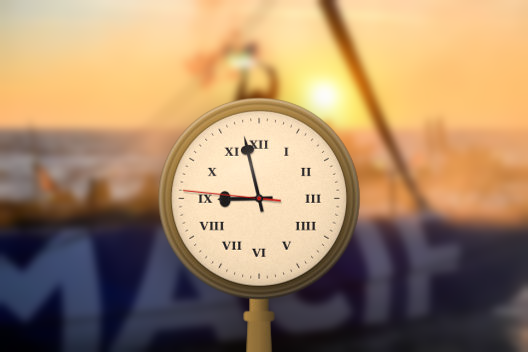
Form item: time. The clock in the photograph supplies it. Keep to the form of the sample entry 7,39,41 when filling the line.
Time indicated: 8,57,46
